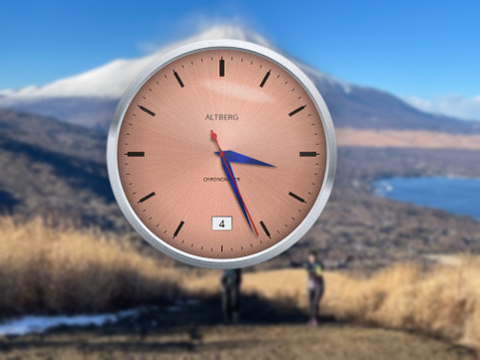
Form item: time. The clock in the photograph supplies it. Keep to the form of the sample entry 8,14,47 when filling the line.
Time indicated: 3,26,26
